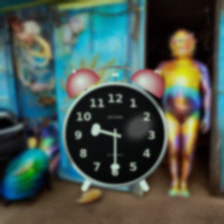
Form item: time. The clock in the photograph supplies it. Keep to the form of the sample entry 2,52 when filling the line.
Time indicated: 9,30
